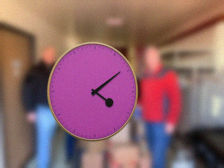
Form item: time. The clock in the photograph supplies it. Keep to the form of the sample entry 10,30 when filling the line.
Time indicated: 4,09
